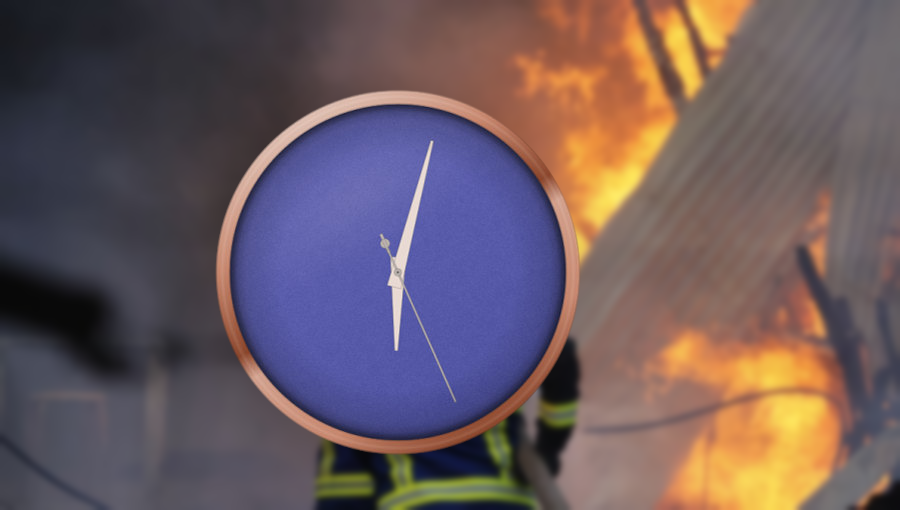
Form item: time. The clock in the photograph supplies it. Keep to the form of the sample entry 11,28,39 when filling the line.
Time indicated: 6,02,26
